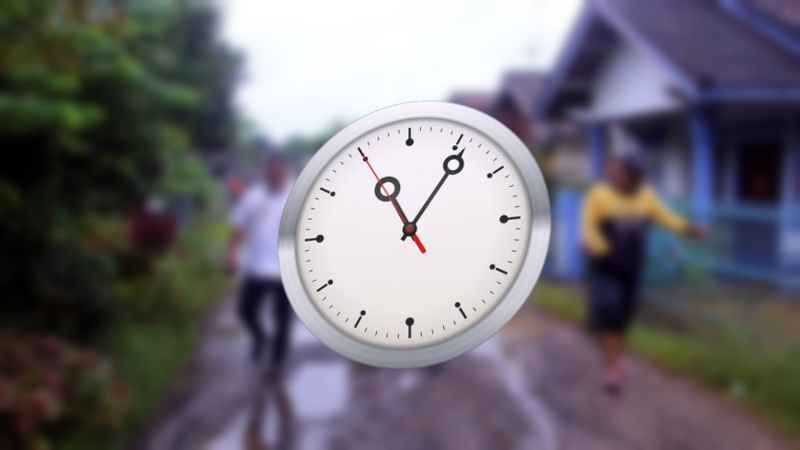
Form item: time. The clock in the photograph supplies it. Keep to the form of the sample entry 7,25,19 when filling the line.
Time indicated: 11,05,55
